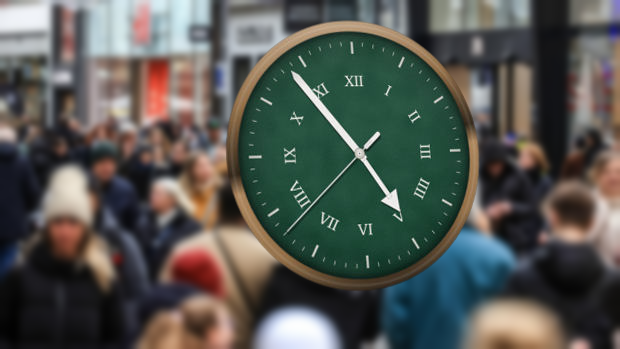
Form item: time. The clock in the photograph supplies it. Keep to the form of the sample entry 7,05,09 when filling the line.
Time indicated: 4,53,38
